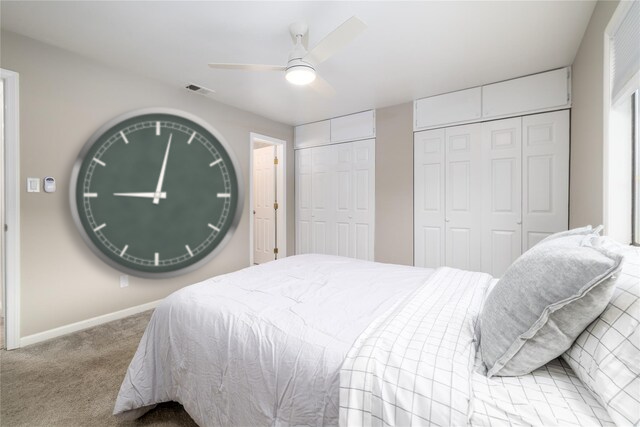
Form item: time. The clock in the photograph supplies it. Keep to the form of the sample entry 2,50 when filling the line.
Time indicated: 9,02
